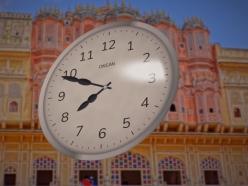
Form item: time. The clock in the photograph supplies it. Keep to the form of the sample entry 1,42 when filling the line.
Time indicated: 7,49
